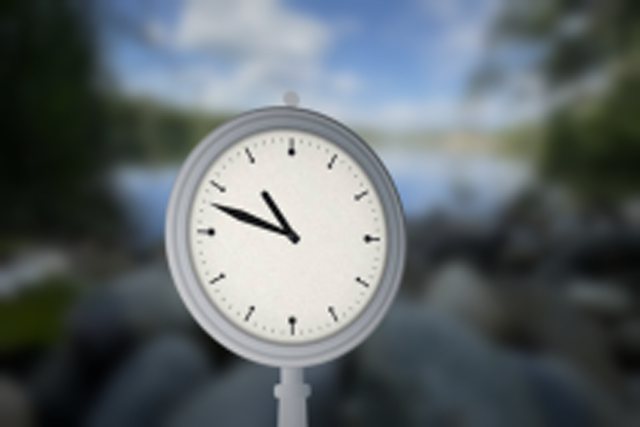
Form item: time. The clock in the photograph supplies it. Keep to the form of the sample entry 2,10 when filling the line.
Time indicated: 10,48
